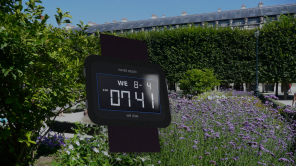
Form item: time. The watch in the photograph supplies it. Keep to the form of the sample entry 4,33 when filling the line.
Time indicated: 7,41
